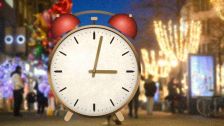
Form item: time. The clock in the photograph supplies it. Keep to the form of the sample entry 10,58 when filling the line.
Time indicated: 3,02
